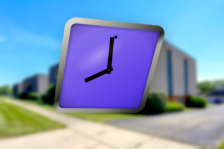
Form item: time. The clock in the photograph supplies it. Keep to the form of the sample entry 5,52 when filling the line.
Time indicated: 7,59
